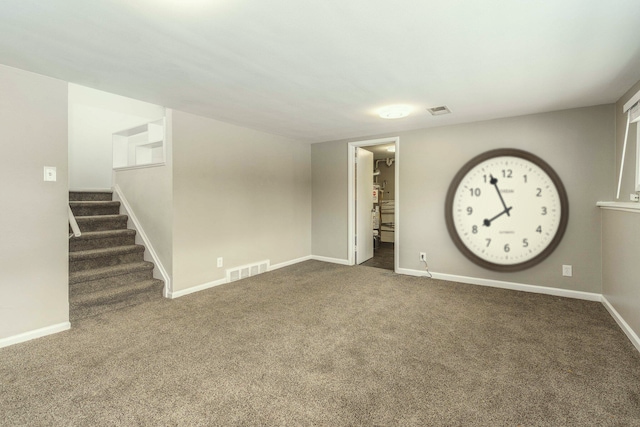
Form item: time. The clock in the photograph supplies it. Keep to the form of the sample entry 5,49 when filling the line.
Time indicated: 7,56
